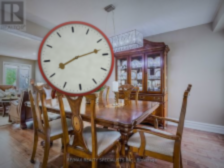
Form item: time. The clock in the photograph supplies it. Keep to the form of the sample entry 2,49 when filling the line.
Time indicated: 8,13
